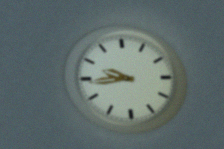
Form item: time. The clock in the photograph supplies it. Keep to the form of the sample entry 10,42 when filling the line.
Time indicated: 9,44
